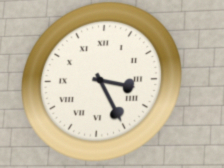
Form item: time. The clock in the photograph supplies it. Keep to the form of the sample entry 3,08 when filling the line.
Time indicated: 3,25
